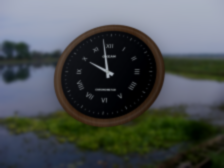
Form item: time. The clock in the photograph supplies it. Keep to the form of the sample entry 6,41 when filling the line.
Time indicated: 9,58
